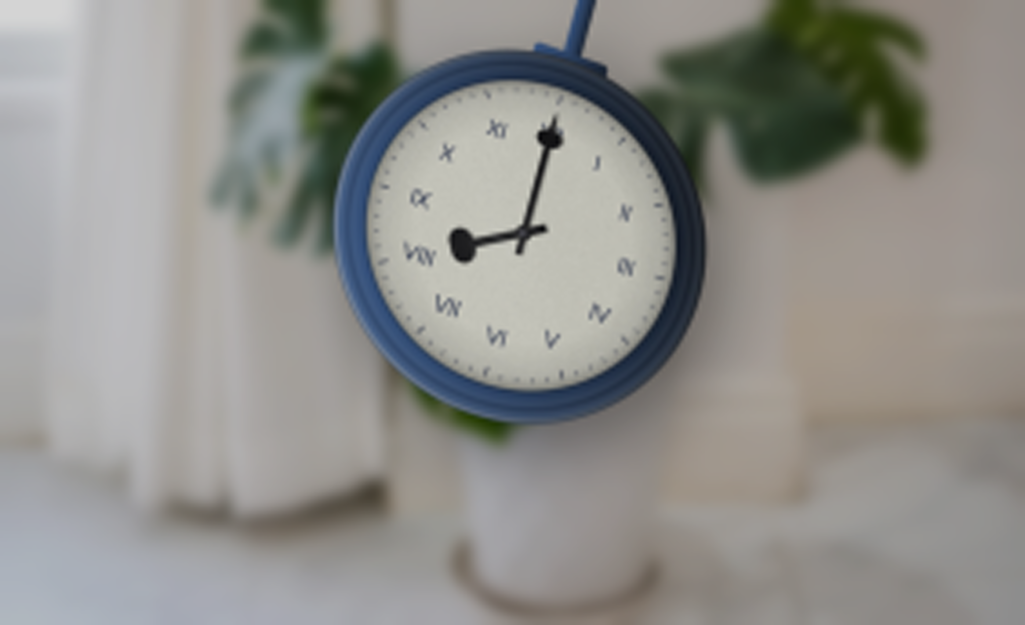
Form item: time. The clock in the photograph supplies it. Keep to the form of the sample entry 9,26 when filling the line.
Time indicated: 8,00
